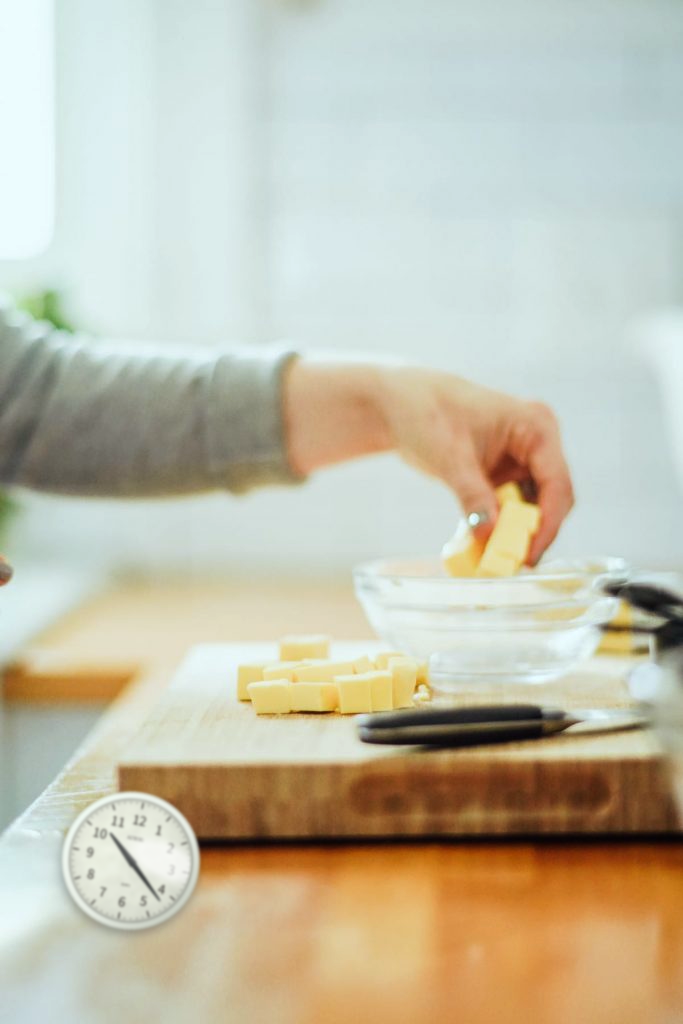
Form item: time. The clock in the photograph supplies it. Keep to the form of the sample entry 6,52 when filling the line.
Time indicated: 10,22
